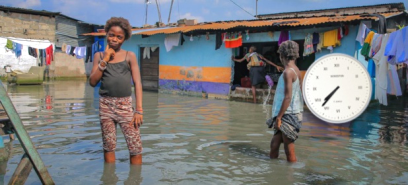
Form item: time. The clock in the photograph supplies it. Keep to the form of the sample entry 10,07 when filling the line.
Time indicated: 7,37
